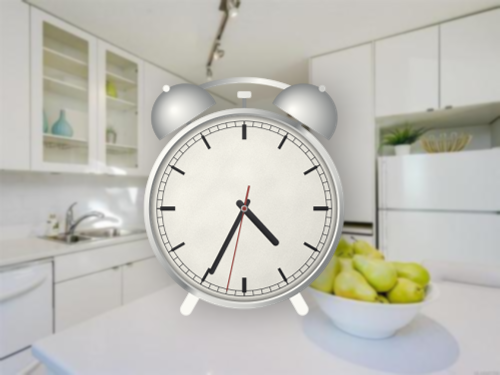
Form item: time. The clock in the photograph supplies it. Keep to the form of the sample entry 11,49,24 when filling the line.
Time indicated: 4,34,32
